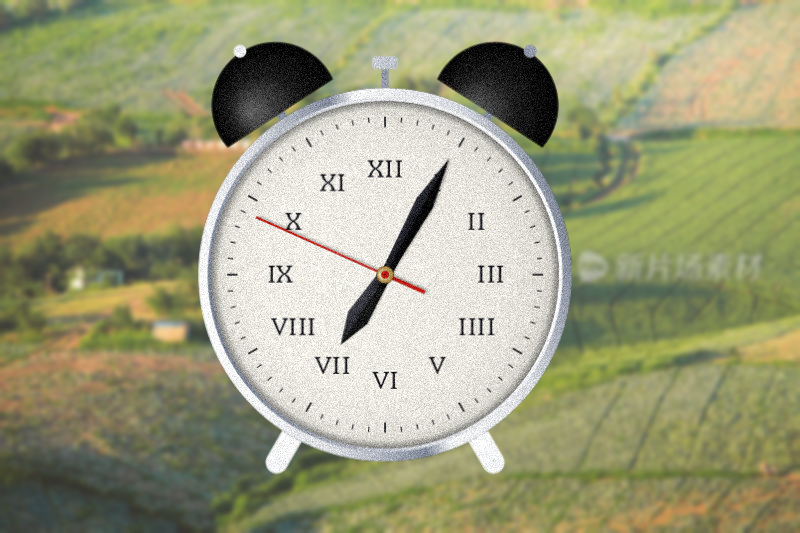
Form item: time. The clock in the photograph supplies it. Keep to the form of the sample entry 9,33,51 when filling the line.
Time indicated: 7,04,49
